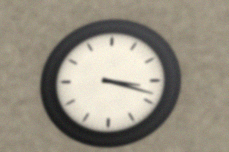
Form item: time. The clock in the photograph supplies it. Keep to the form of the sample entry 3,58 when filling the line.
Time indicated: 3,18
